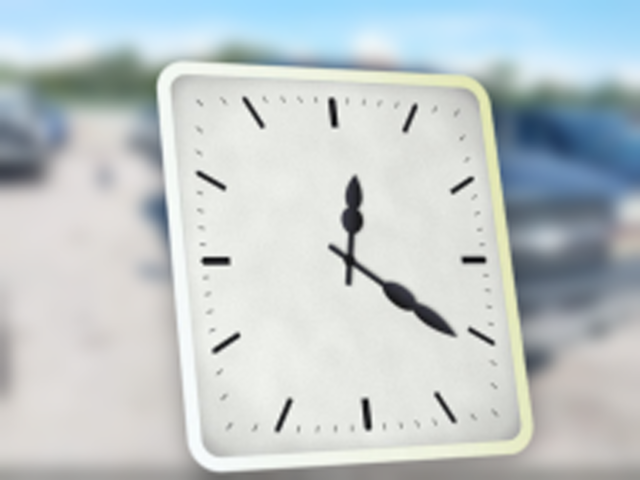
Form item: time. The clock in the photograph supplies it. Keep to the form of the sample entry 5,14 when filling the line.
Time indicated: 12,21
